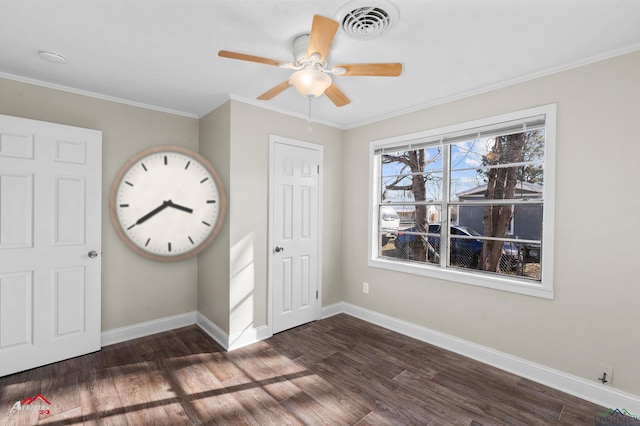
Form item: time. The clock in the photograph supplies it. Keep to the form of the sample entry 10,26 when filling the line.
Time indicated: 3,40
